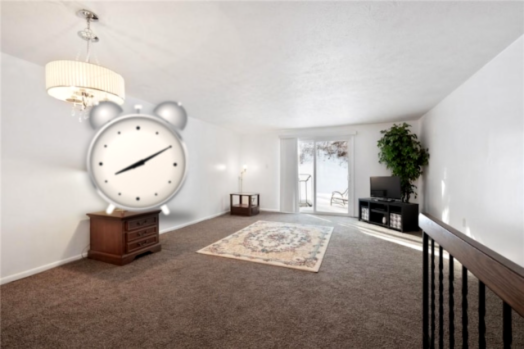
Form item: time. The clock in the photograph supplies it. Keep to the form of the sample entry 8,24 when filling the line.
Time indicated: 8,10
